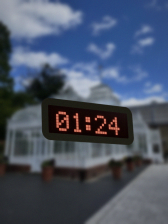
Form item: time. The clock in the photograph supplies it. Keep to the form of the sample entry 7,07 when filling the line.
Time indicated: 1,24
